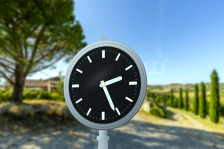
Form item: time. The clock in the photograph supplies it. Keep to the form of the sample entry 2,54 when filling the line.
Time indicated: 2,26
